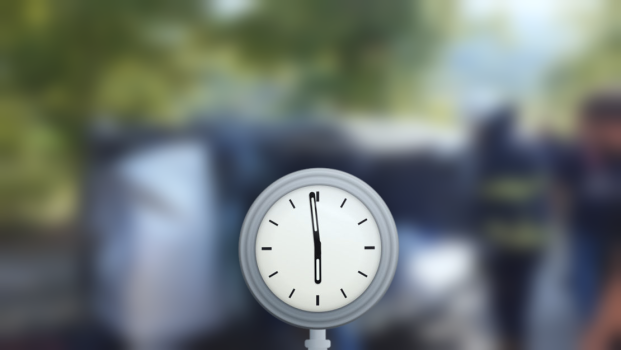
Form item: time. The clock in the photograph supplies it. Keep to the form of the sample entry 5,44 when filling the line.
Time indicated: 5,59
